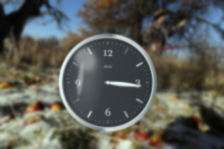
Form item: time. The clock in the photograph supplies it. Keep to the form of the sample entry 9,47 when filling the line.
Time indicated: 3,16
